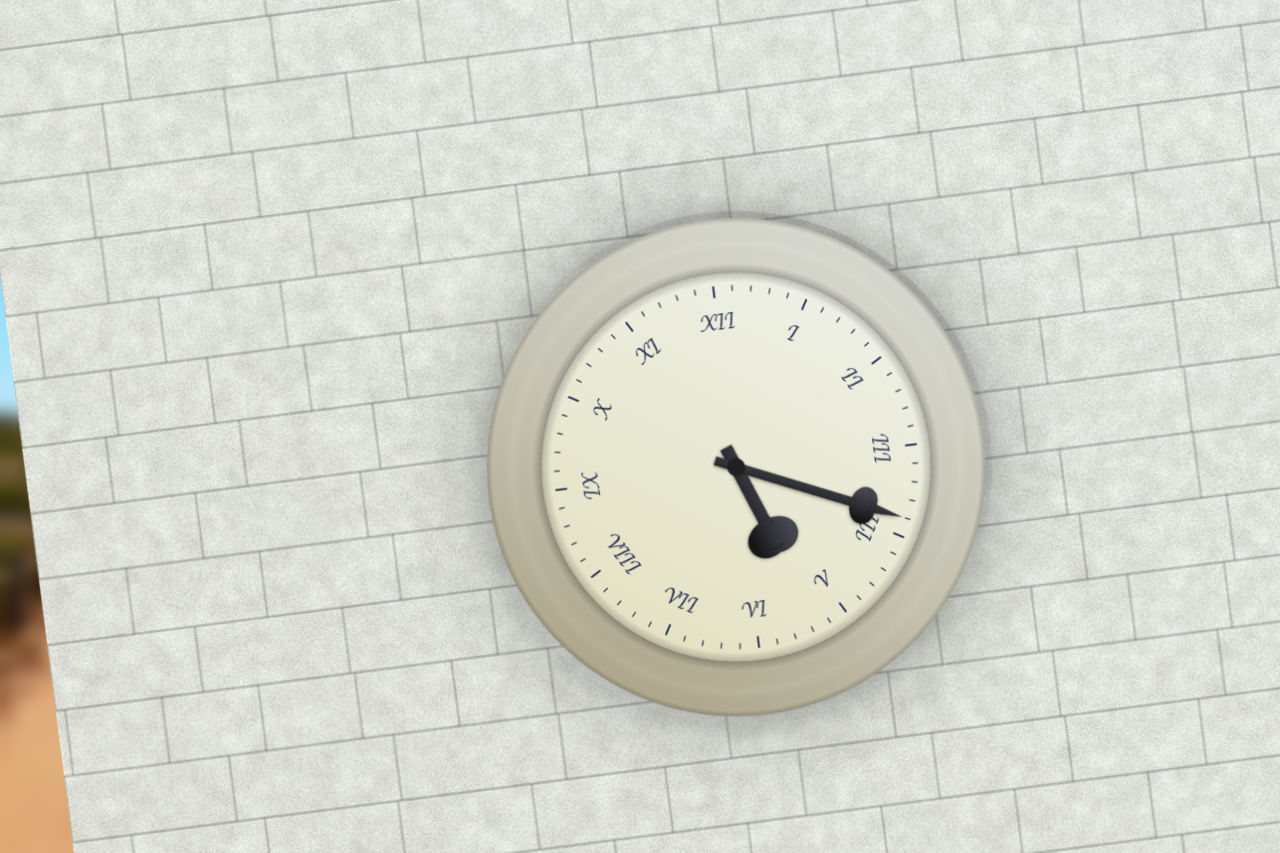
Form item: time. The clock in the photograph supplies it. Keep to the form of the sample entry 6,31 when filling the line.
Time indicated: 5,19
